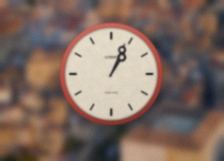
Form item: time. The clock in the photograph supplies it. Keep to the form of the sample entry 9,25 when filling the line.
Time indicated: 1,04
